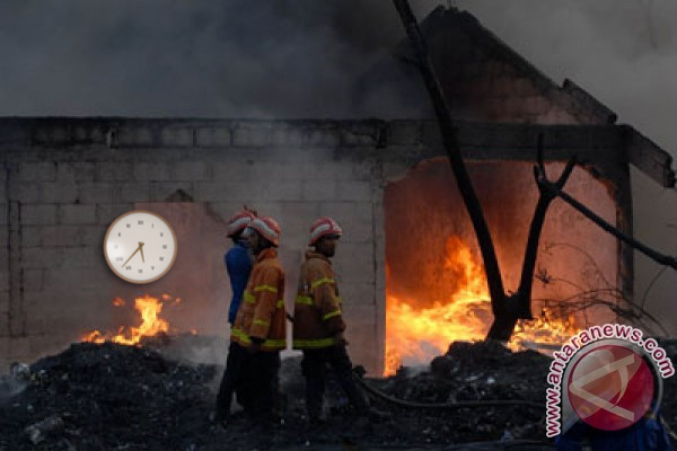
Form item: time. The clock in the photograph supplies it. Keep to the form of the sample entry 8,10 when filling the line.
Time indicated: 5,37
